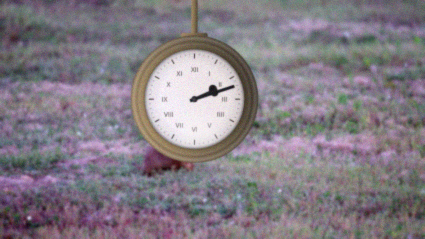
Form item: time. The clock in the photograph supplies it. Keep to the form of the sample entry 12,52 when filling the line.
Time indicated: 2,12
